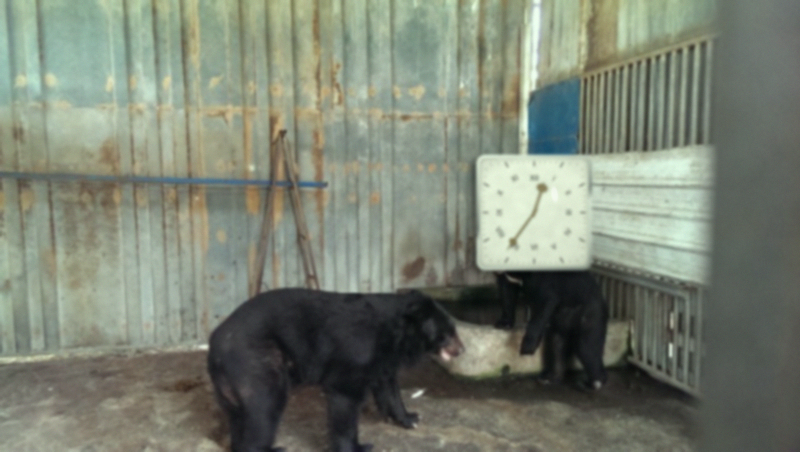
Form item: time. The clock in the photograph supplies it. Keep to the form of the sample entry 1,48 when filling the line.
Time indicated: 12,36
